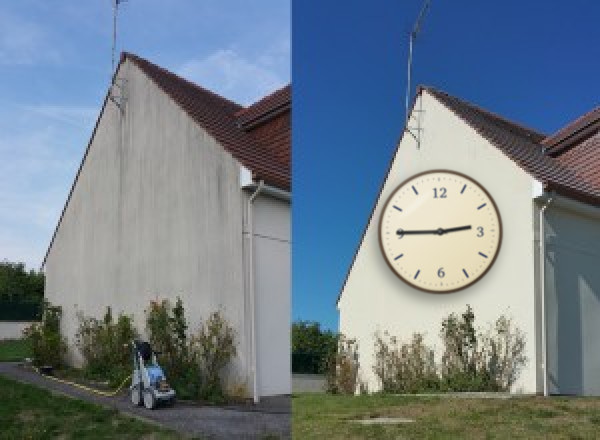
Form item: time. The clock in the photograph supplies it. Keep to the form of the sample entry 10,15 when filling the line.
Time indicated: 2,45
